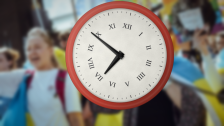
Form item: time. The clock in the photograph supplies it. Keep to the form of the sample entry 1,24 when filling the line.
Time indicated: 6,49
